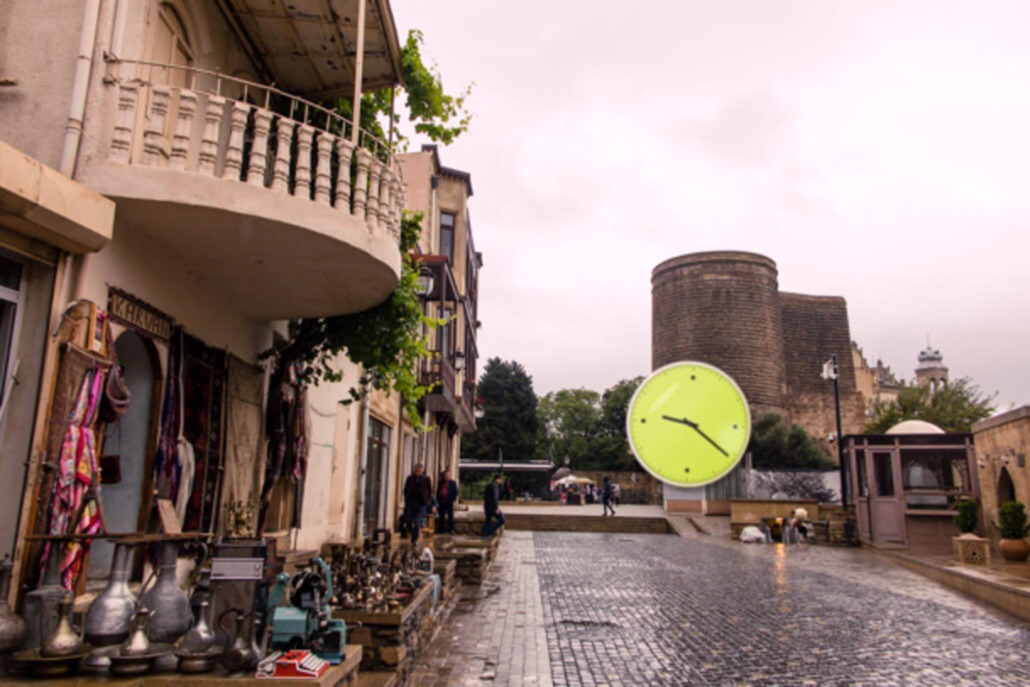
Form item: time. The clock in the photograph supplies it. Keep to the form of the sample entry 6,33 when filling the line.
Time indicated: 9,21
